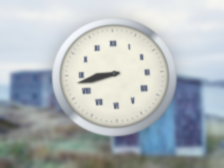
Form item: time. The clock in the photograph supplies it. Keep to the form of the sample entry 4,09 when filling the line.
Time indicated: 8,43
